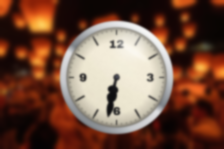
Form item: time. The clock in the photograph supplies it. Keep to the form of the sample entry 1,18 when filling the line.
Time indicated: 6,32
